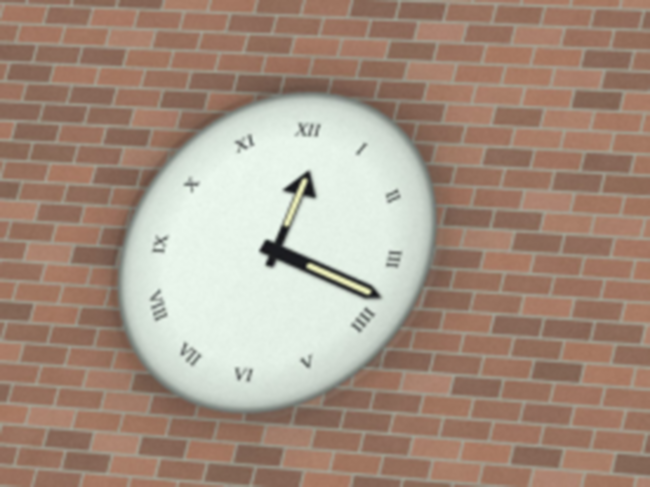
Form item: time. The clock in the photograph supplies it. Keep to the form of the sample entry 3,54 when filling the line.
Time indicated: 12,18
